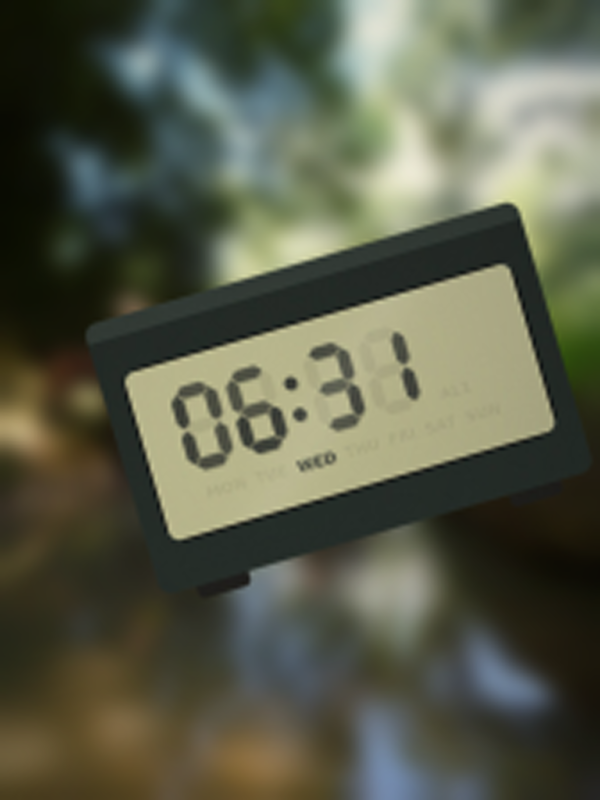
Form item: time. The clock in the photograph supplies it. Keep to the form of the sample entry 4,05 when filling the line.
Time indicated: 6,31
